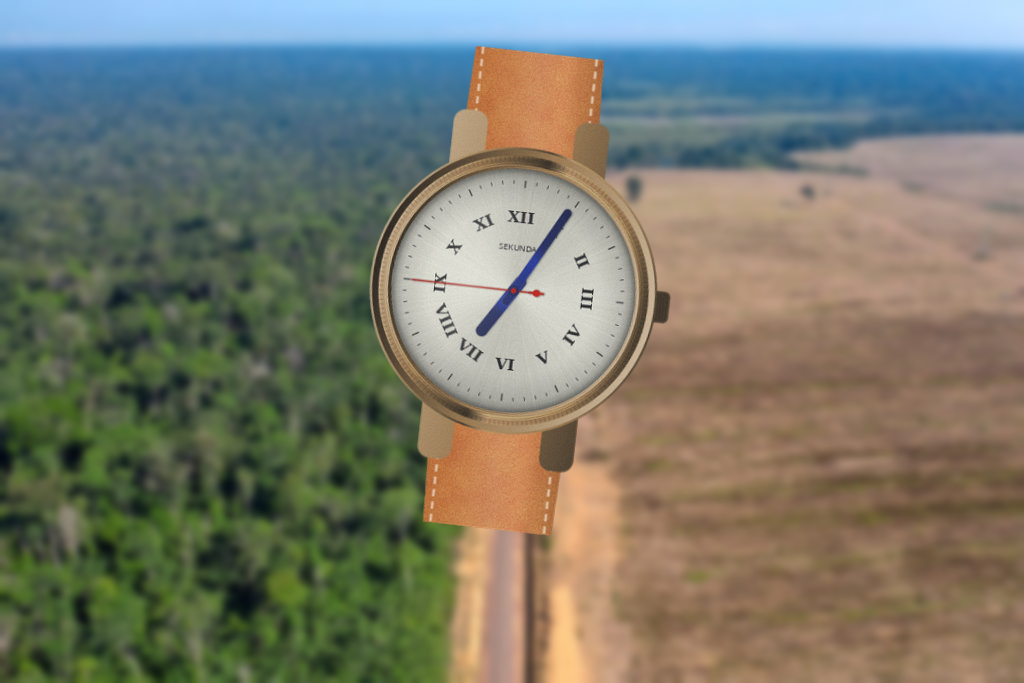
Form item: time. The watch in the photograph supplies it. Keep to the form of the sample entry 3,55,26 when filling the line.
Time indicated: 7,04,45
